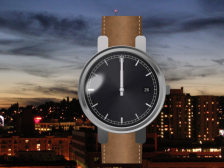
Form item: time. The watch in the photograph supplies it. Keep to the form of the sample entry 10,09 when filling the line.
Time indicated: 12,00
